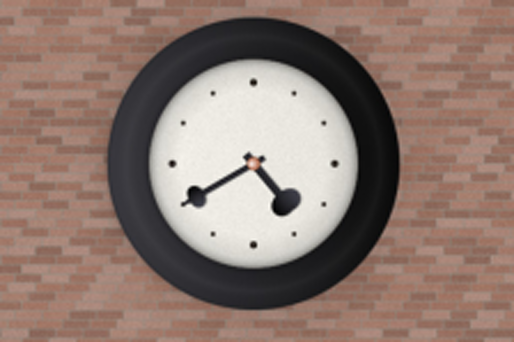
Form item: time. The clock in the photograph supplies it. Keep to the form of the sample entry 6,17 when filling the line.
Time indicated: 4,40
